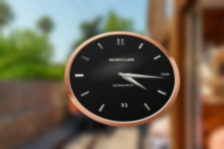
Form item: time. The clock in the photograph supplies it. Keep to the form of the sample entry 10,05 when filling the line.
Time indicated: 4,16
